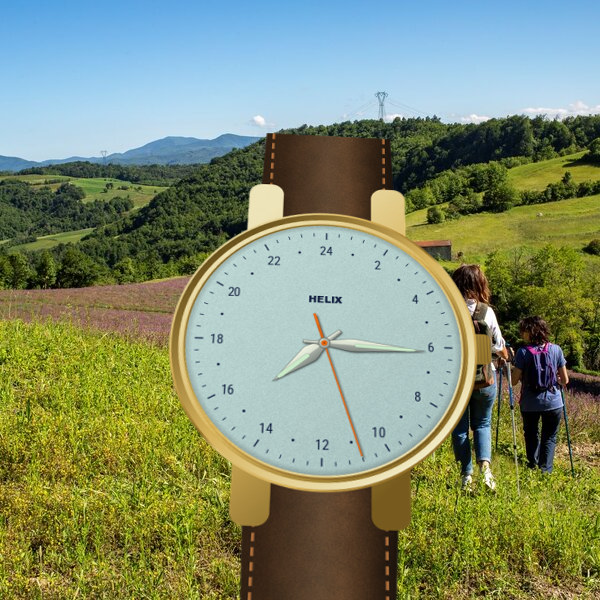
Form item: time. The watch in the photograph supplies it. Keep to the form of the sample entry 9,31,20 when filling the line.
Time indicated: 15,15,27
